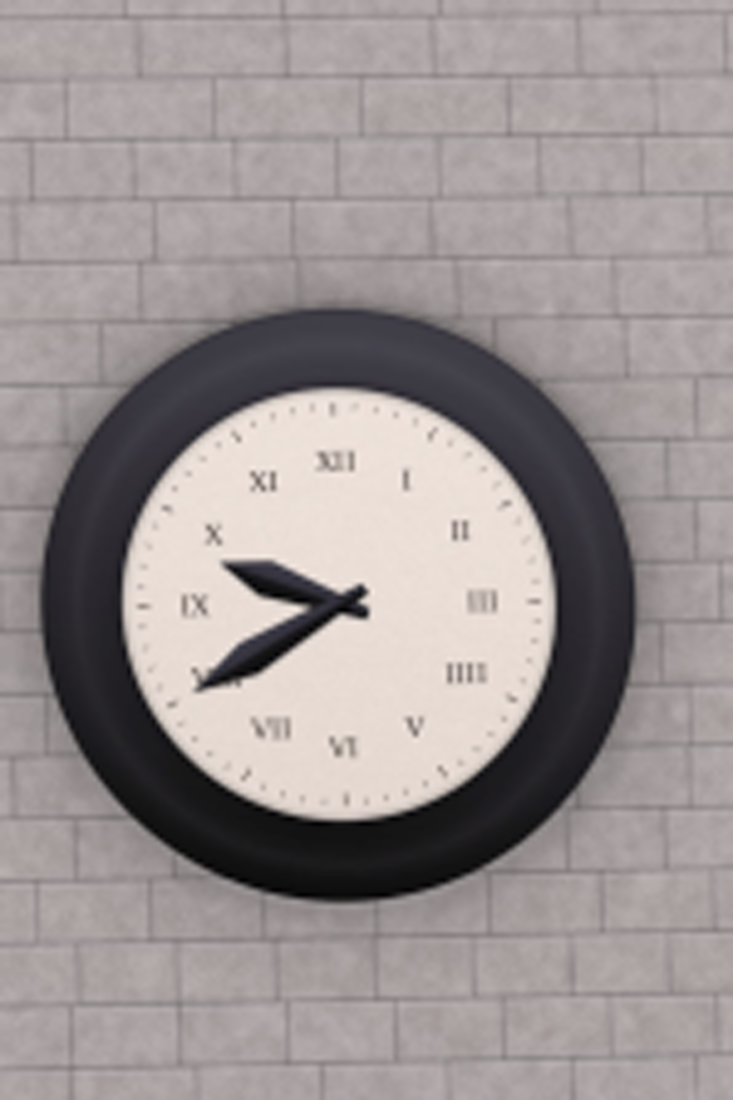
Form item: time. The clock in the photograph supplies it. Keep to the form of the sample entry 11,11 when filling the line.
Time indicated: 9,40
